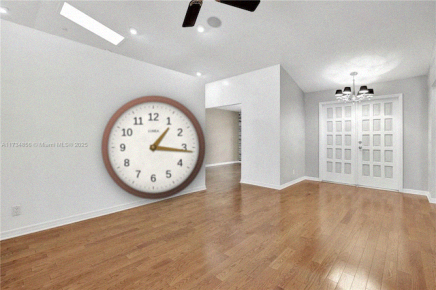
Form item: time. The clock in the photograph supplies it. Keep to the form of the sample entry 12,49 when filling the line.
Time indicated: 1,16
